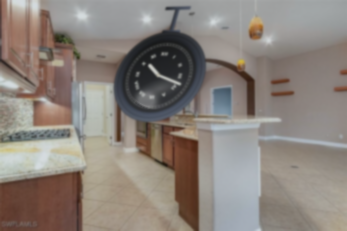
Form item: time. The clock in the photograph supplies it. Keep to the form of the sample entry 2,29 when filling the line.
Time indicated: 10,18
